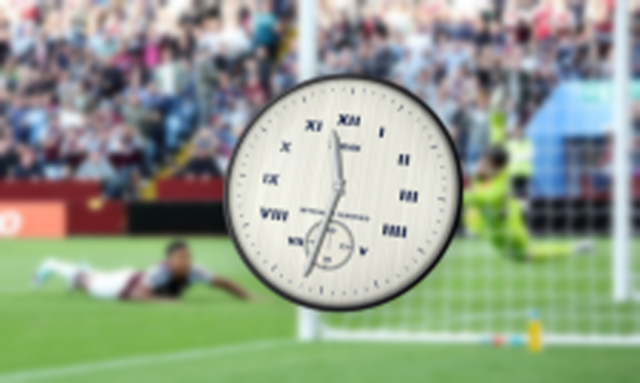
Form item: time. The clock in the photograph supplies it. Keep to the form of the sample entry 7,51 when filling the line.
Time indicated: 11,32
